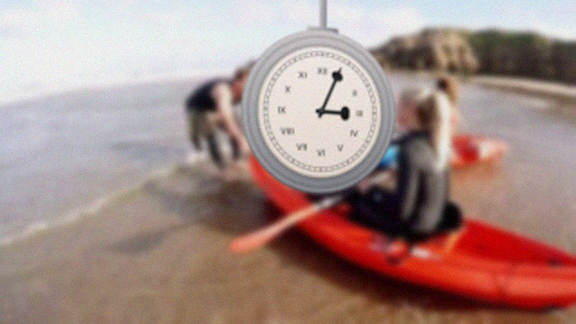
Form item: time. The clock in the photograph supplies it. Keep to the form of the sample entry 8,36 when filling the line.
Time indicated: 3,04
